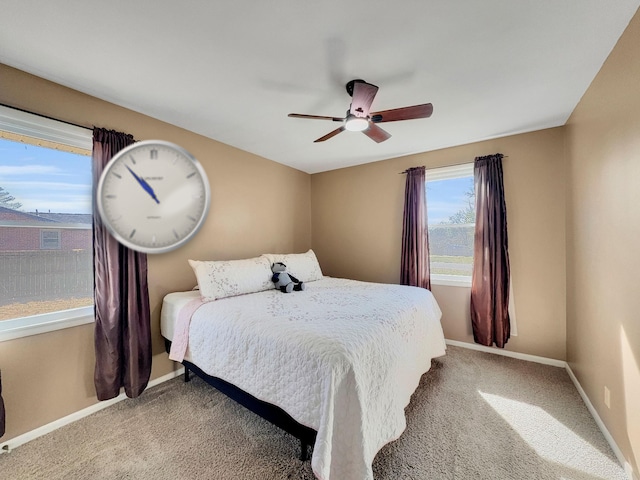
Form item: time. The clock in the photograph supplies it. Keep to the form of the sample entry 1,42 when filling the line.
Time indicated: 10,53
